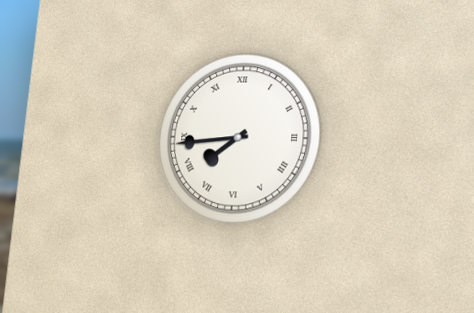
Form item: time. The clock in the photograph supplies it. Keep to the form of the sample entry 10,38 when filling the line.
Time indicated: 7,44
